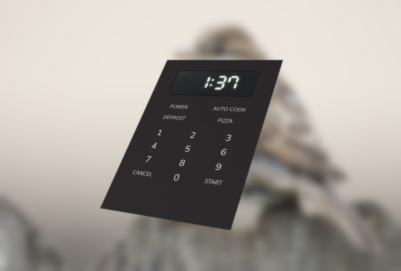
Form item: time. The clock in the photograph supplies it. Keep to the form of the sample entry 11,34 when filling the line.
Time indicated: 1,37
